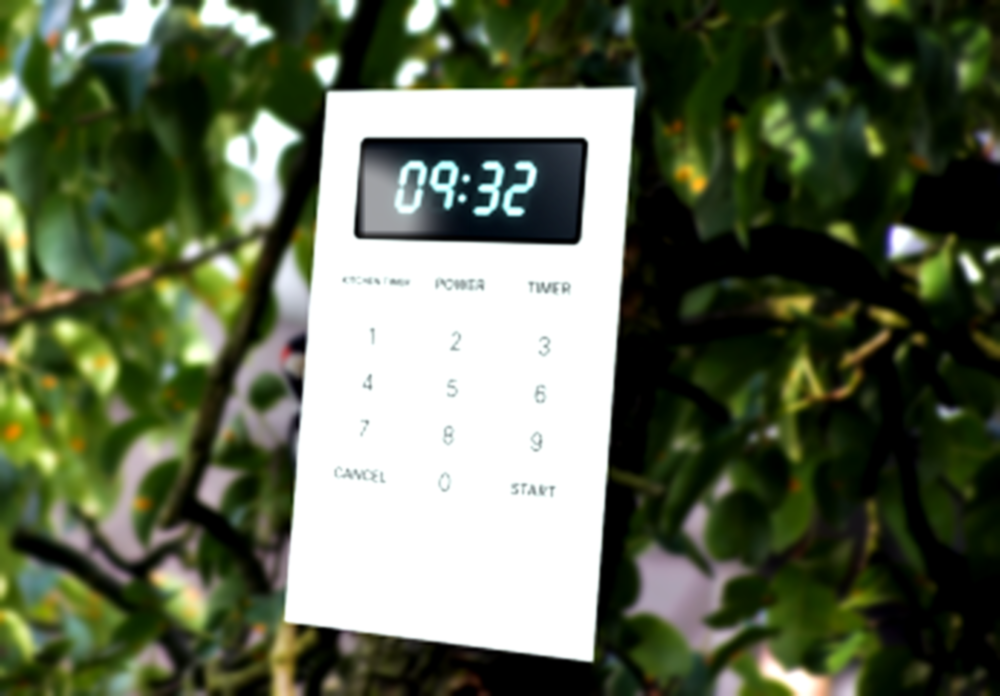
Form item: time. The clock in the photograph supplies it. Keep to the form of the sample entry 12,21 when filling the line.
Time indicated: 9,32
